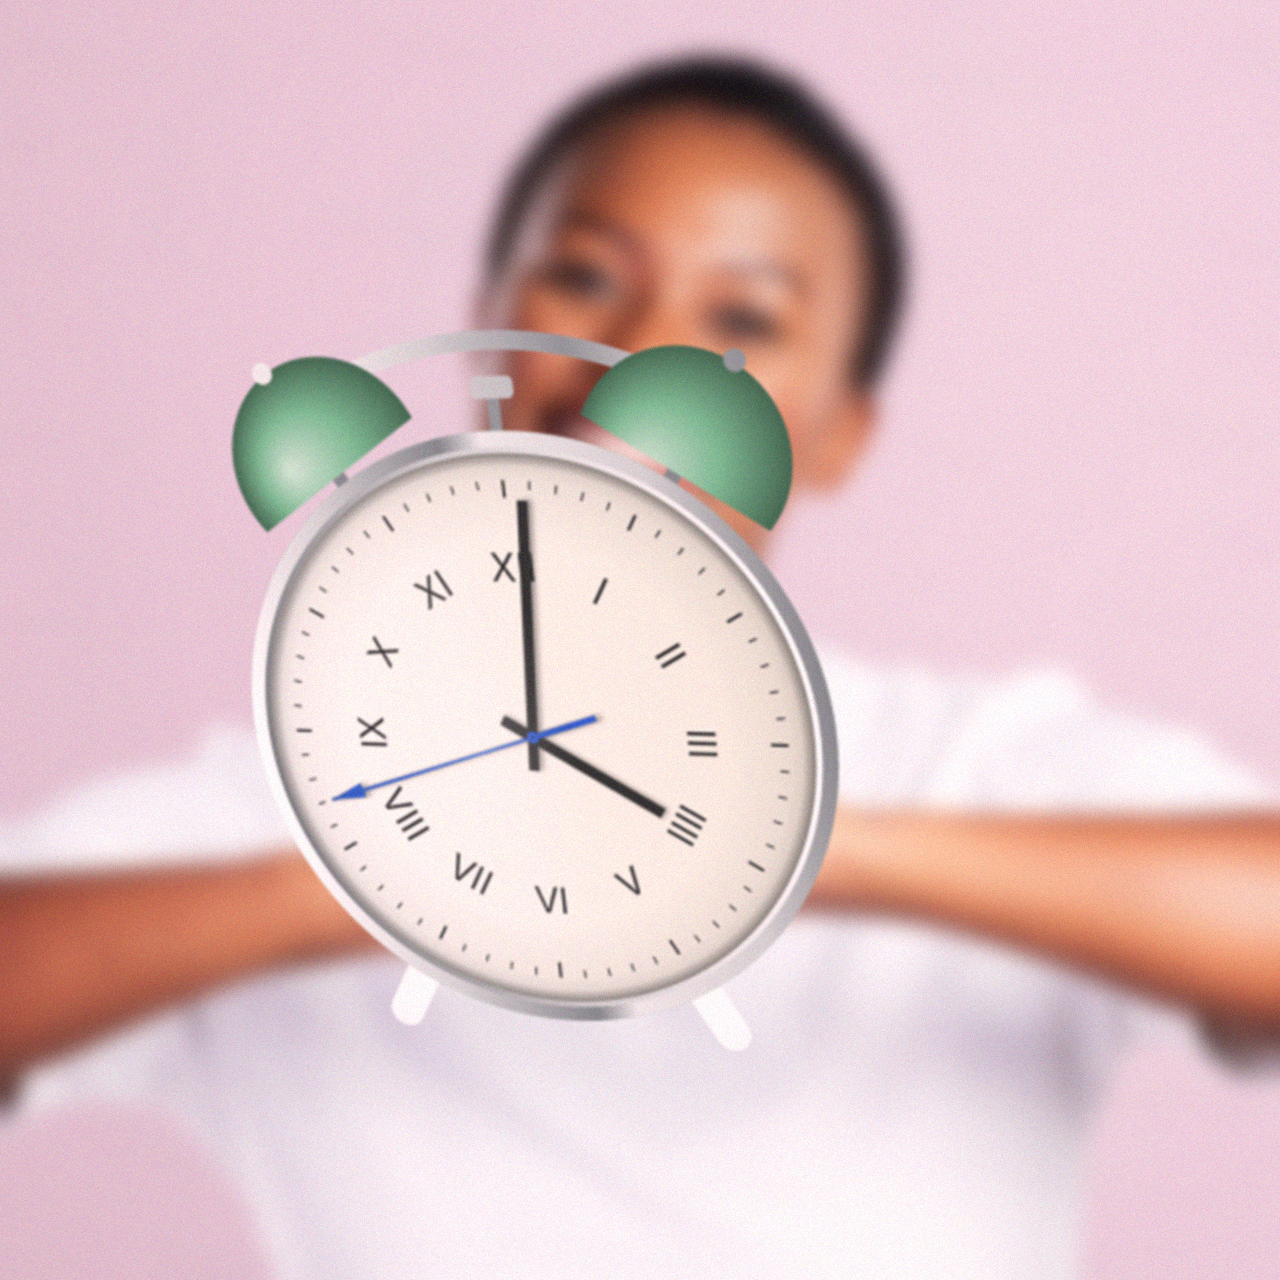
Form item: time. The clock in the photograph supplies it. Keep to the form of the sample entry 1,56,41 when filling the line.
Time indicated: 4,00,42
